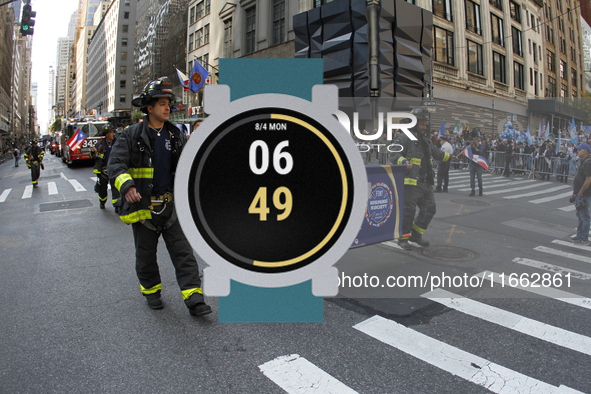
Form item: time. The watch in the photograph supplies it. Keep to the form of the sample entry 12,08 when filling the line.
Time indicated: 6,49
